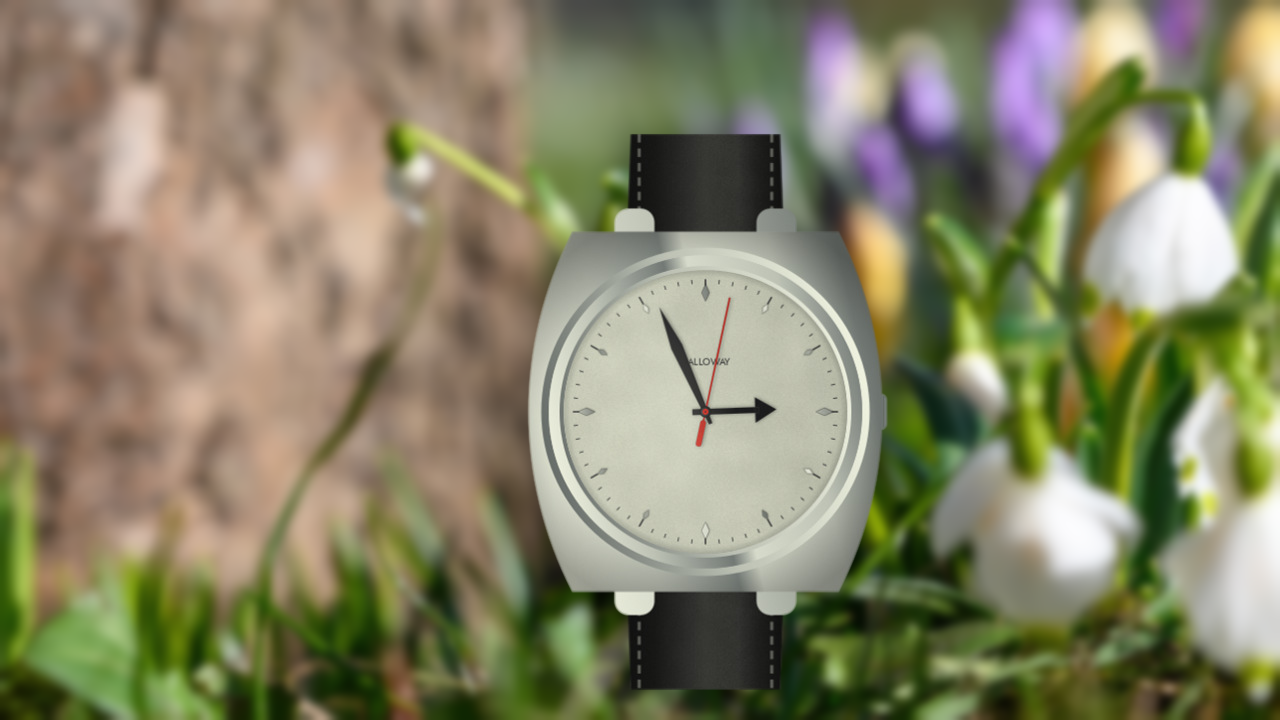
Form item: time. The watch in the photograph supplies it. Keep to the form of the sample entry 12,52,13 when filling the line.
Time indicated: 2,56,02
